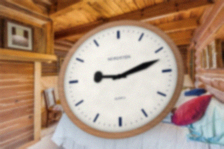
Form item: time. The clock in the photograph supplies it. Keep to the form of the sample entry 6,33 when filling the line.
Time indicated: 9,12
